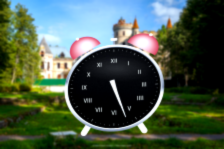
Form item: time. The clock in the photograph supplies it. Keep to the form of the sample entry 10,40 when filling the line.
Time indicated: 5,27
